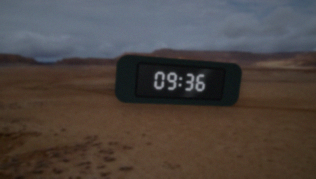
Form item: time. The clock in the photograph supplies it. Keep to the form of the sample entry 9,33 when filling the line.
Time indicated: 9,36
